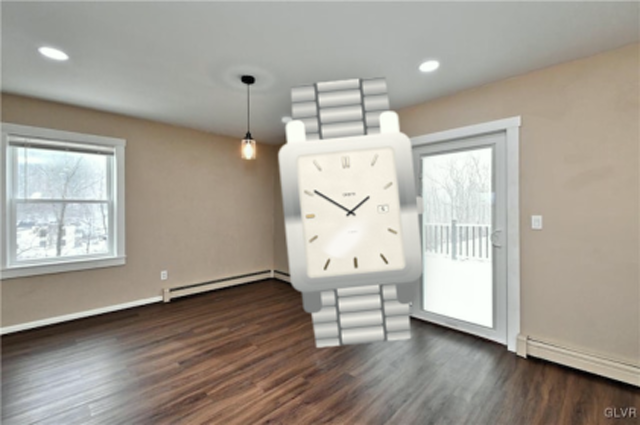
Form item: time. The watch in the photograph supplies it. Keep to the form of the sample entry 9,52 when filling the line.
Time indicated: 1,51
